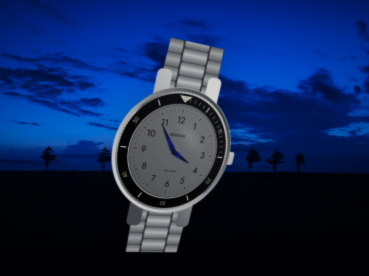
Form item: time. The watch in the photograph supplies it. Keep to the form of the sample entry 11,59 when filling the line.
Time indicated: 3,54
